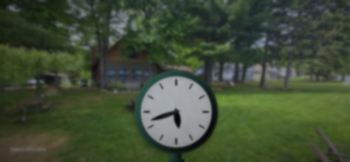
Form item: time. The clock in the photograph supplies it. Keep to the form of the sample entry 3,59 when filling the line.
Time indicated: 5,42
